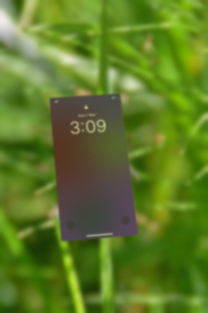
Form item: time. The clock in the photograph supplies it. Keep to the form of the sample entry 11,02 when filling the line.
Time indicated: 3,09
